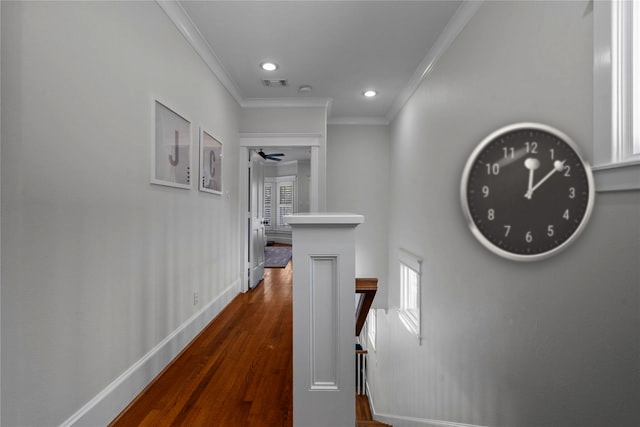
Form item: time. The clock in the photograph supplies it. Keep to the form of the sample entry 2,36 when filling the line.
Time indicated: 12,08
